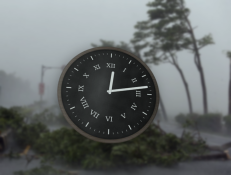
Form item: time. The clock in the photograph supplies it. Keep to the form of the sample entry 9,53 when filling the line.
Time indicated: 12,13
